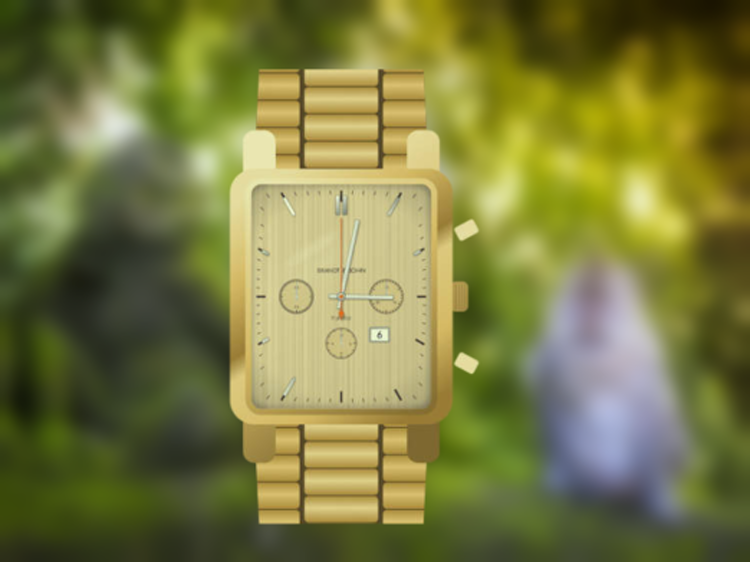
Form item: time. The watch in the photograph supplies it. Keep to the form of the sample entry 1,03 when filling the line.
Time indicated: 3,02
